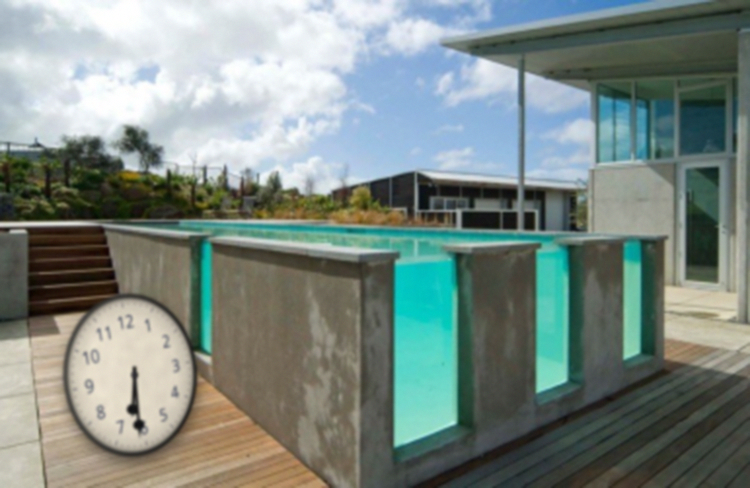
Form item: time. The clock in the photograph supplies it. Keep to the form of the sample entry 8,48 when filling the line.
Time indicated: 6,31
